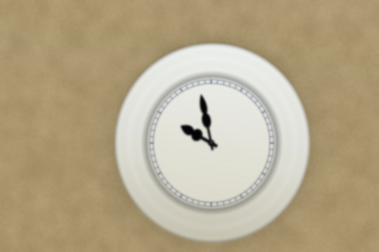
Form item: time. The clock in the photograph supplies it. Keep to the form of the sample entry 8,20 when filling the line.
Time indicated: 9,58
